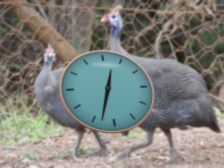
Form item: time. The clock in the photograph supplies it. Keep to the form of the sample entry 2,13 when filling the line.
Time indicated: 12,33
